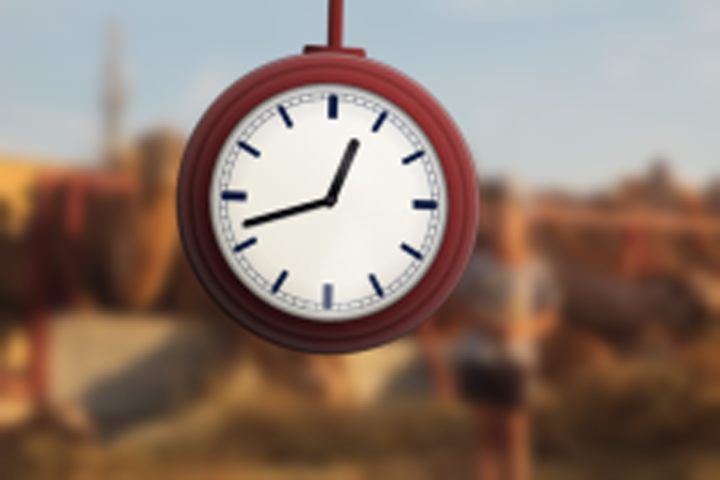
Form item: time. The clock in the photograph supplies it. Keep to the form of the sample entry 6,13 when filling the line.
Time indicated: 12,42
